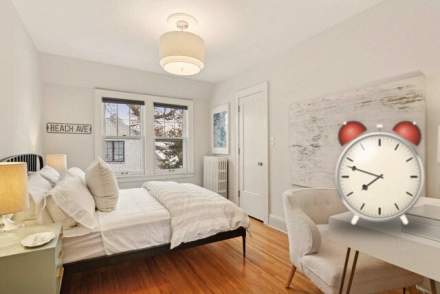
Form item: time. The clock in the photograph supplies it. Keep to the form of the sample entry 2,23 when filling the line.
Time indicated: 7,48
